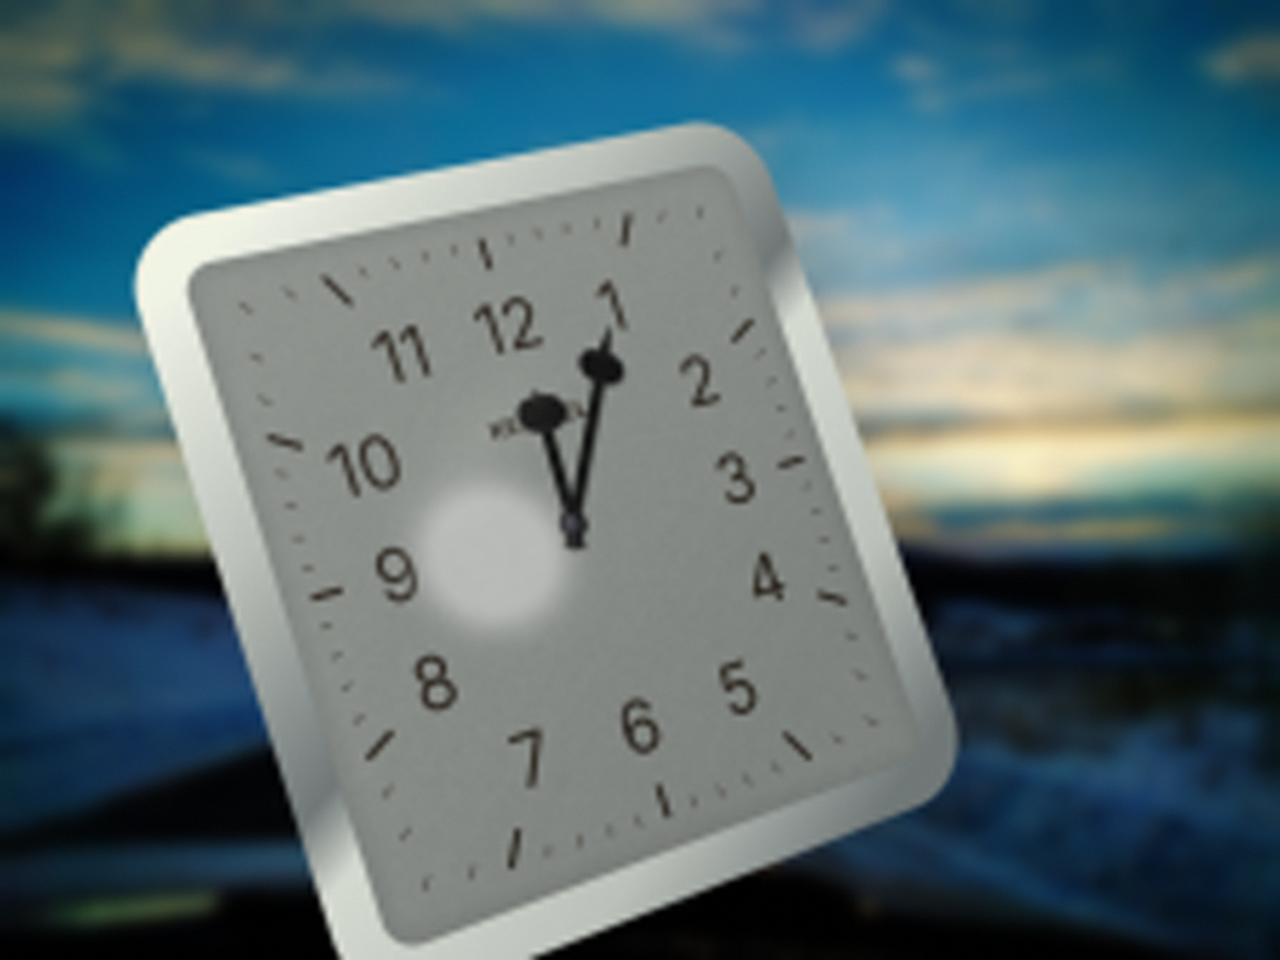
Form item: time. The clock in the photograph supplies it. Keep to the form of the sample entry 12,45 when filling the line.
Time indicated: 12,05
